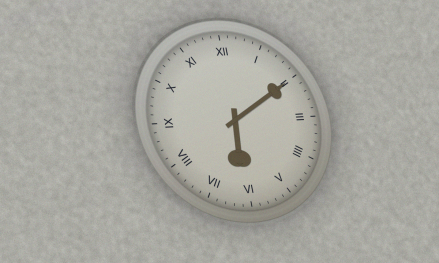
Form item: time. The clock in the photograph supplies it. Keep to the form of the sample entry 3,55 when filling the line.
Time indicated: 6,10
